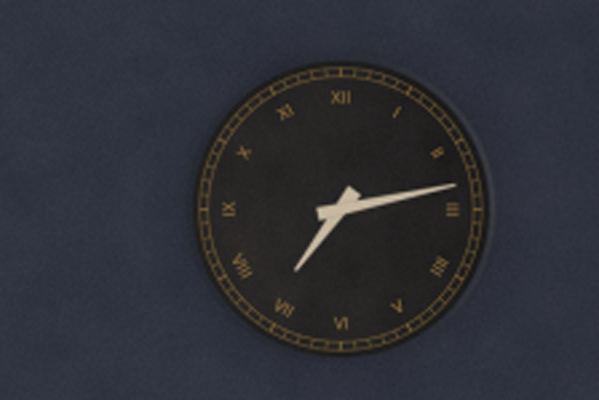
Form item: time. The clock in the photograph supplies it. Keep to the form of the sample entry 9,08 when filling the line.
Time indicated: 7,13
